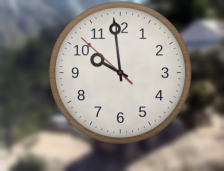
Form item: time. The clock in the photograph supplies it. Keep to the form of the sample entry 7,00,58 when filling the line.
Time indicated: 9,58,52
